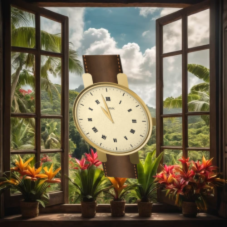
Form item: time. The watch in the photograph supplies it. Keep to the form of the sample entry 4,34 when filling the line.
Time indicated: 10,58
